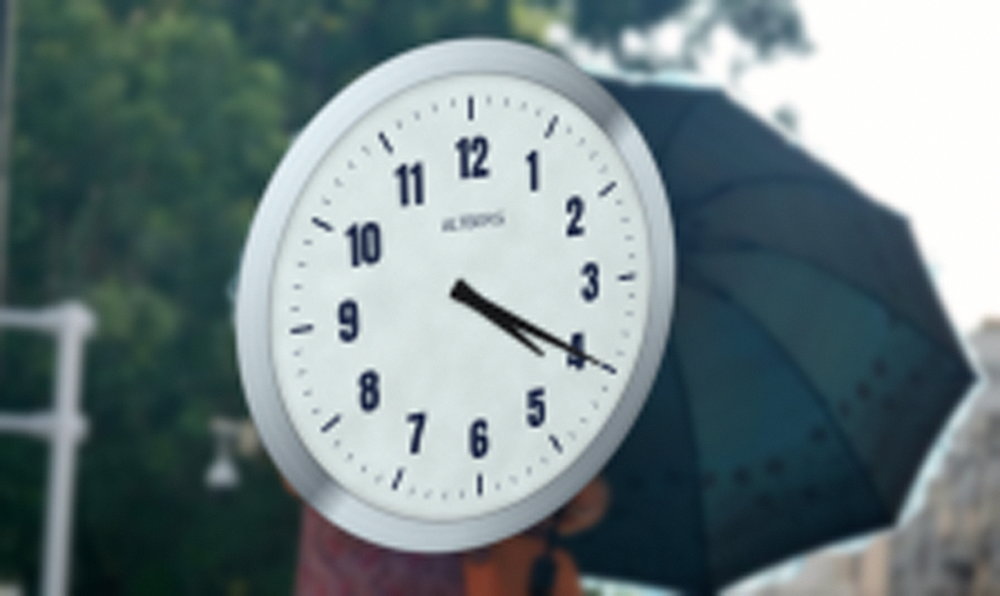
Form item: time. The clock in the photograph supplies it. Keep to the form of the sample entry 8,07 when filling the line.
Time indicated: 4,20
